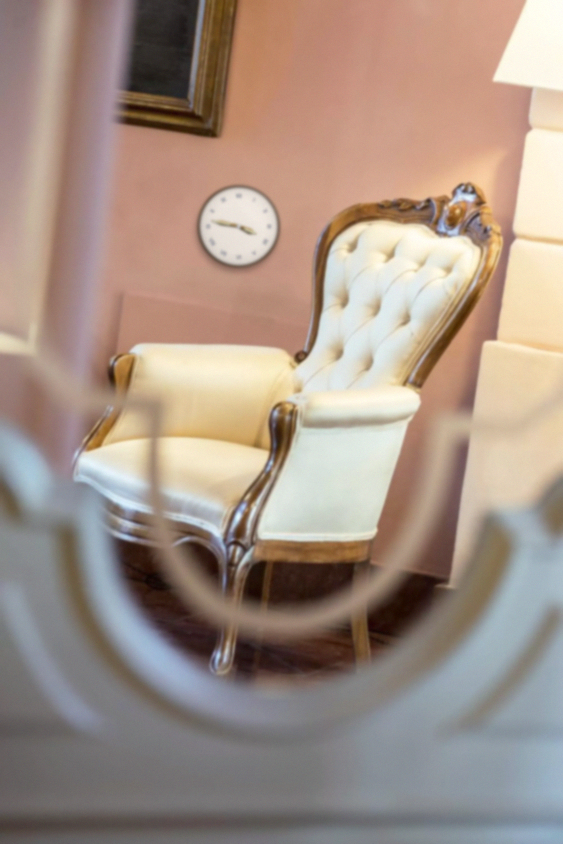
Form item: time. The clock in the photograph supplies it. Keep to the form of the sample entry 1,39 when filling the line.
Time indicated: 3,47
